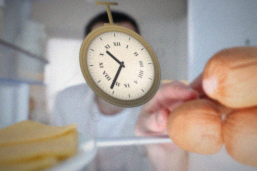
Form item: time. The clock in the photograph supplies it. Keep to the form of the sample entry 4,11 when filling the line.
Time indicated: 10,36
